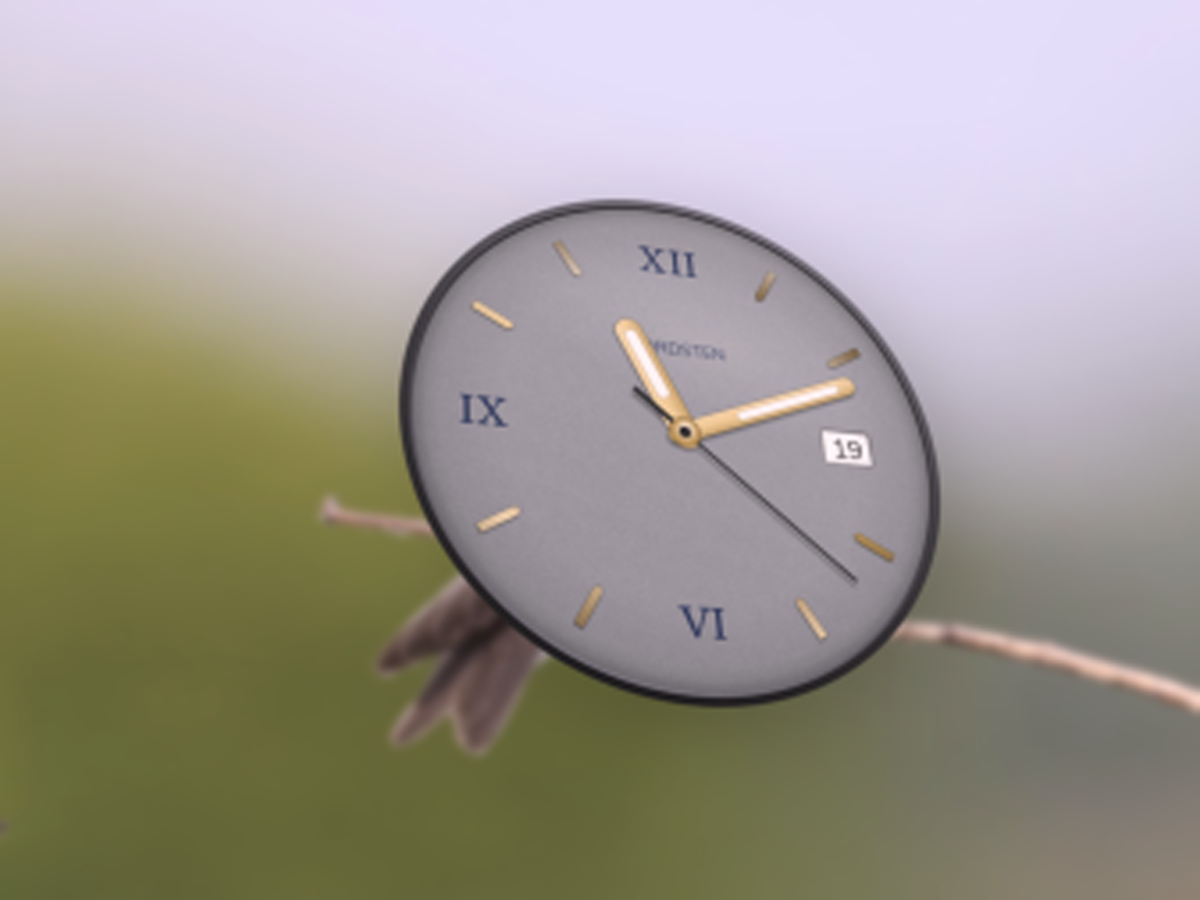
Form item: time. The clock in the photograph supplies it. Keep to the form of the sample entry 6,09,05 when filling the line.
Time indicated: 11,11,22
